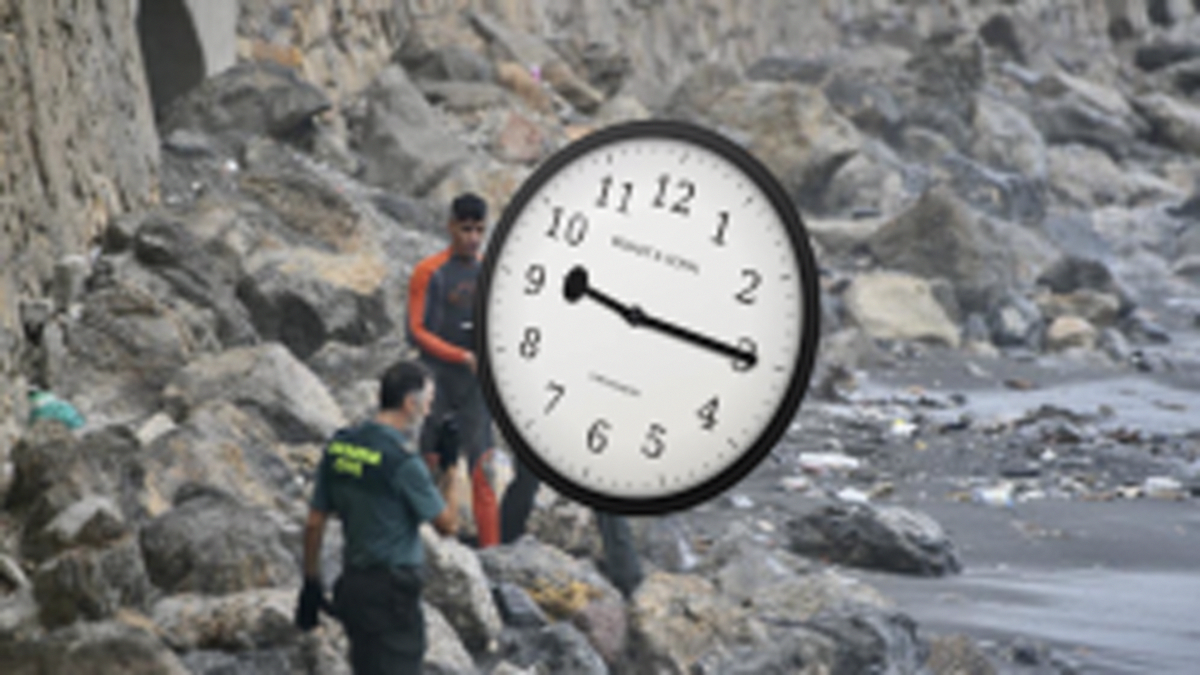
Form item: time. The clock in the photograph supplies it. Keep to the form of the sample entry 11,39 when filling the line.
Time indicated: 9,15
